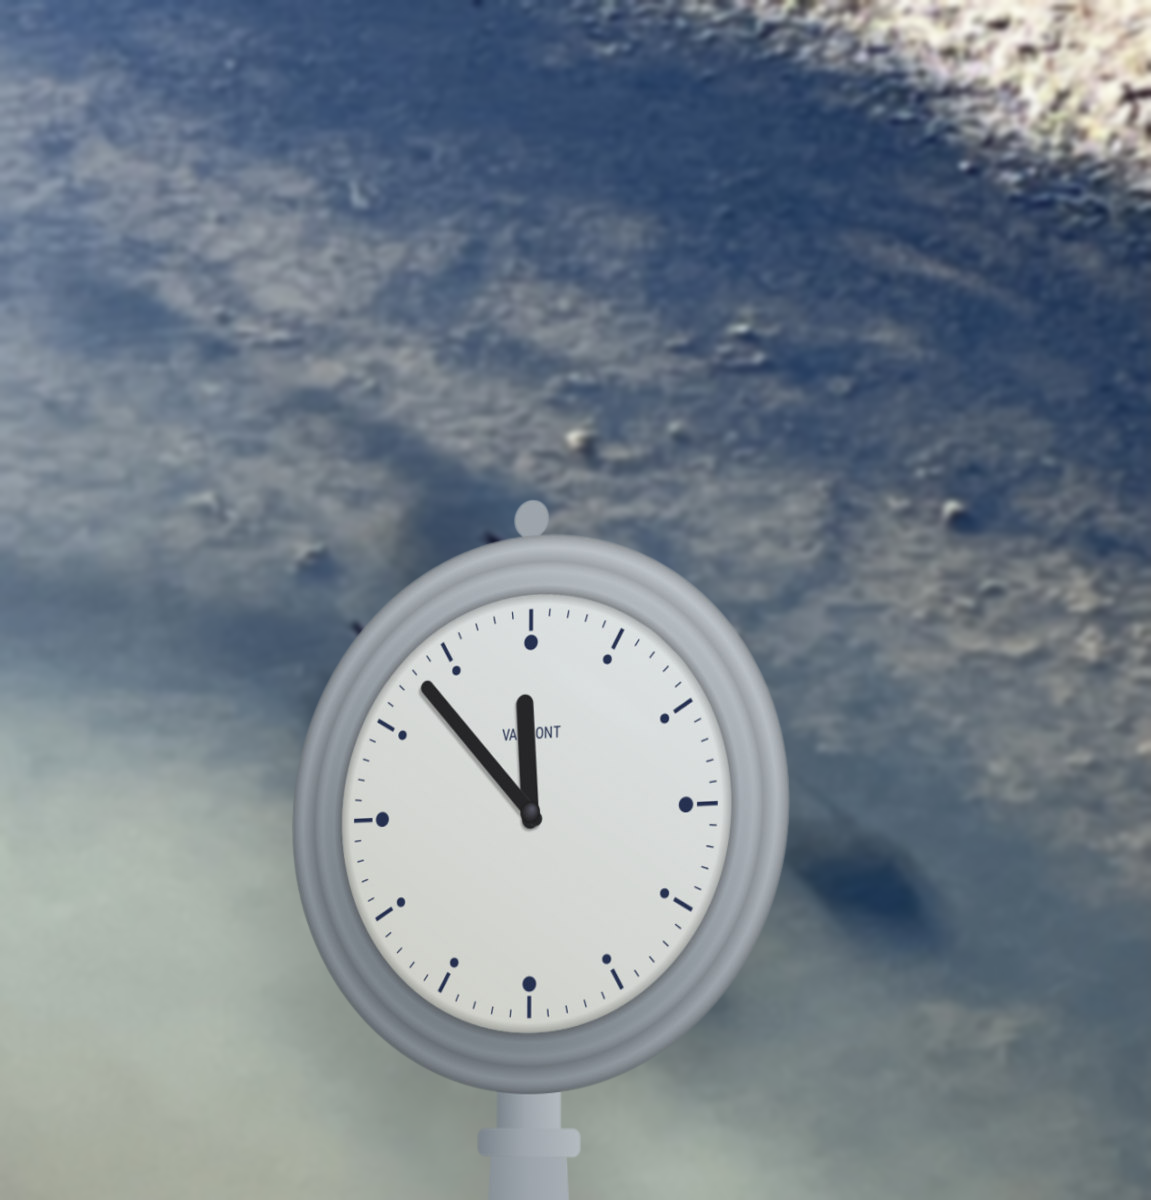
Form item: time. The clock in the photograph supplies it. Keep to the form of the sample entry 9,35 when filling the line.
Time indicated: 11,53
